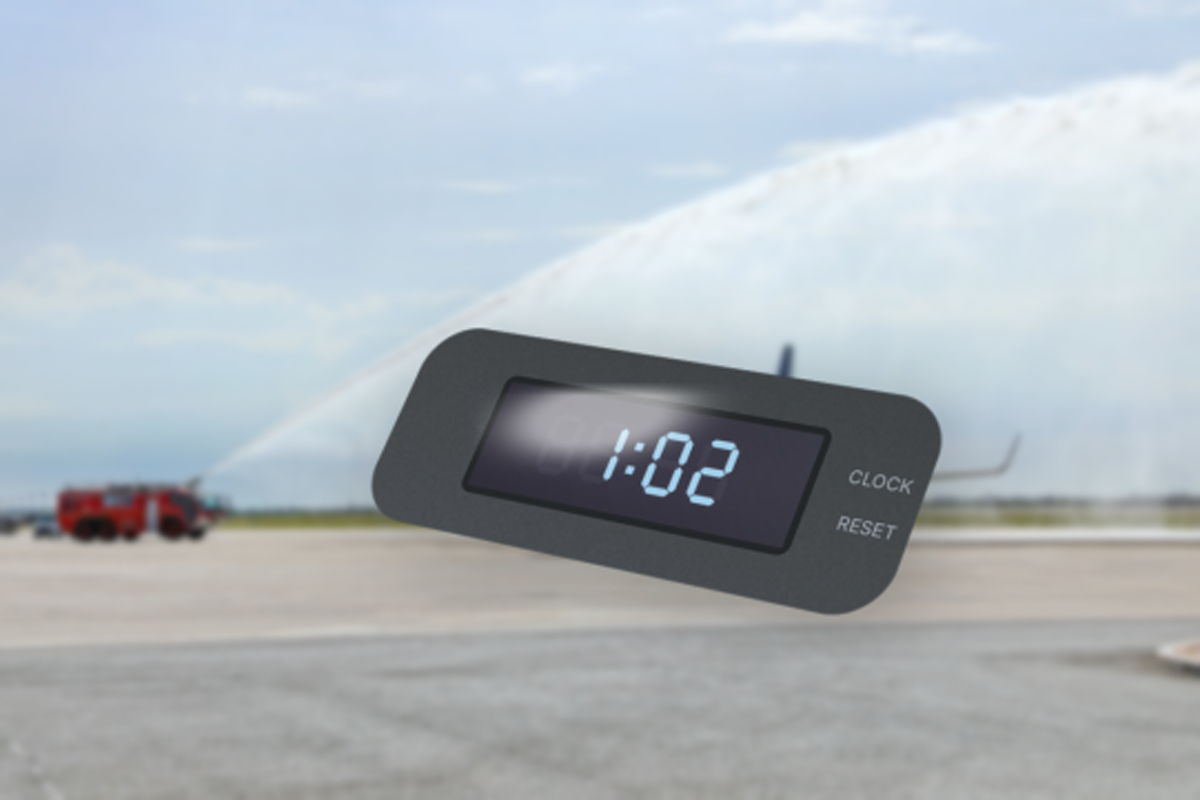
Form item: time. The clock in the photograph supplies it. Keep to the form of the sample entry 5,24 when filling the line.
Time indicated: 1,02
